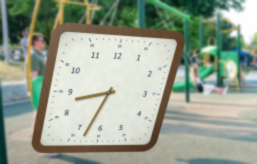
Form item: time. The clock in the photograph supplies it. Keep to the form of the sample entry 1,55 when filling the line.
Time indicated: 8,33
